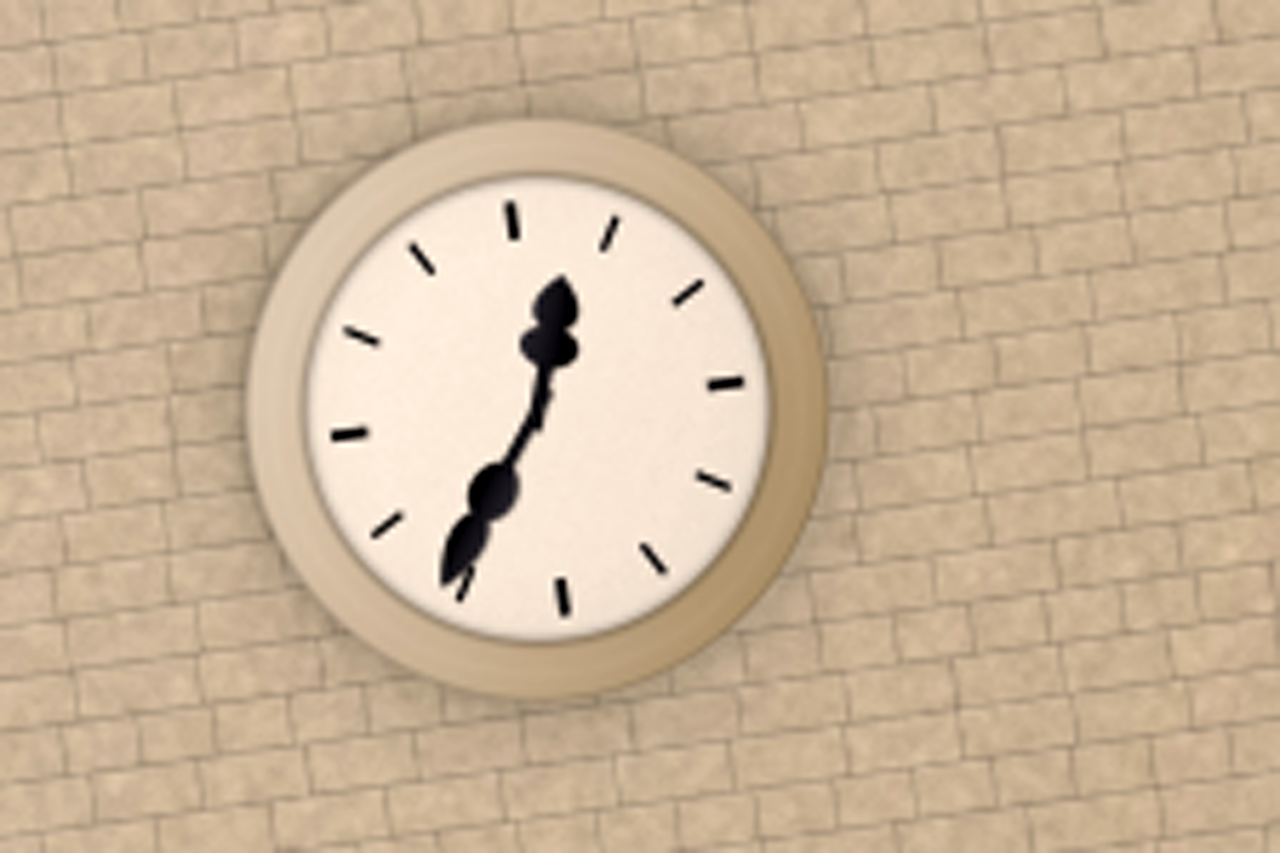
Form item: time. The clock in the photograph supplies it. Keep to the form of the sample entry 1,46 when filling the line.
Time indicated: 12,36
